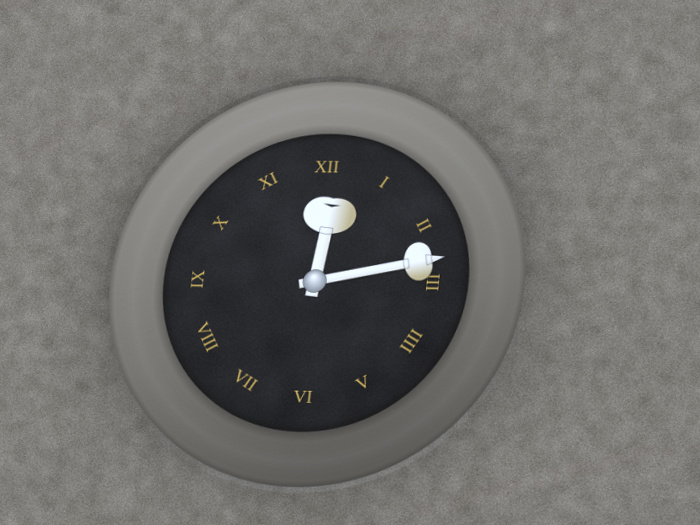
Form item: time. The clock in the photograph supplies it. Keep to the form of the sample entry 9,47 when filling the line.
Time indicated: 12,13
